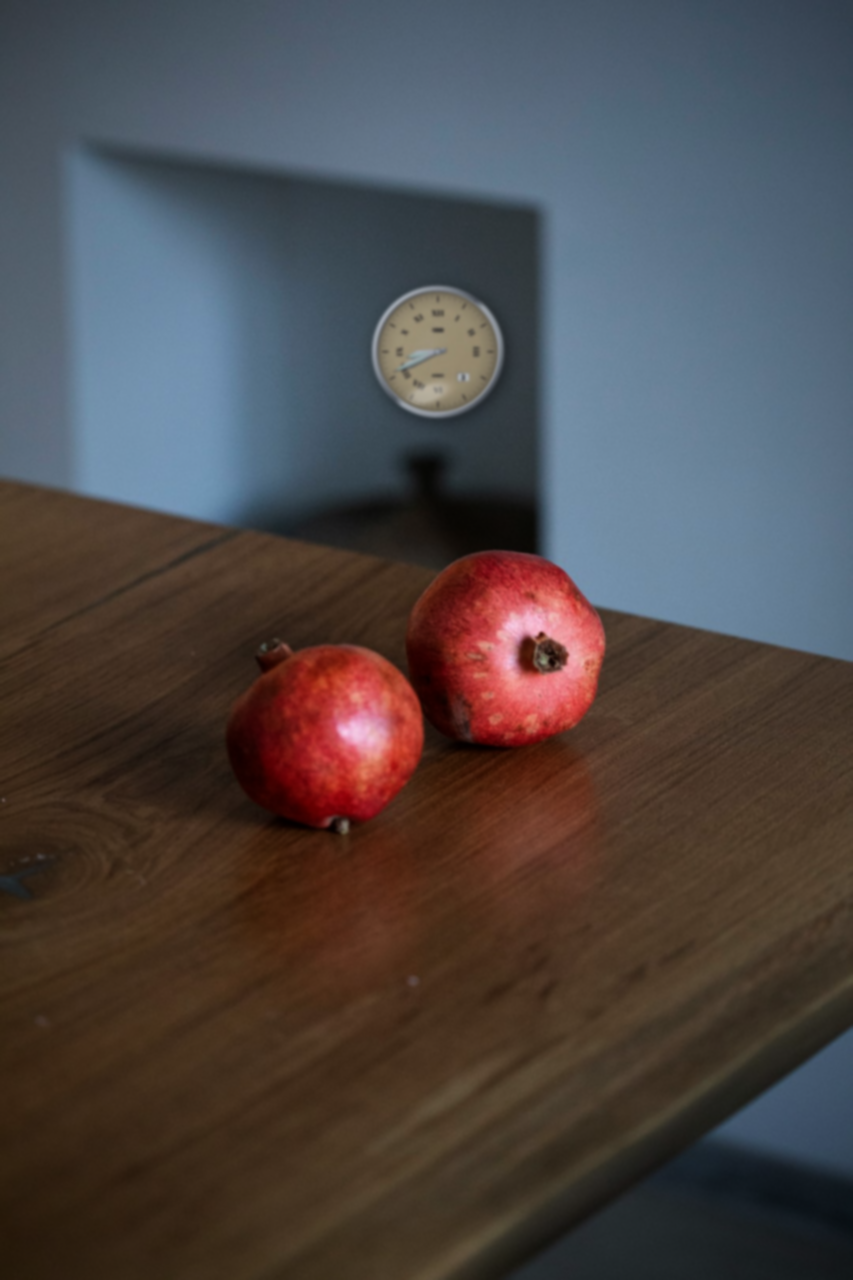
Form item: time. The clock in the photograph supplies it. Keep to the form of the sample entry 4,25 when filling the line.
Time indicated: 8,41
